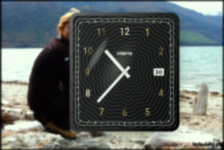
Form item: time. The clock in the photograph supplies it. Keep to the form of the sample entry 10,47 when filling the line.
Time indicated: 10,37
